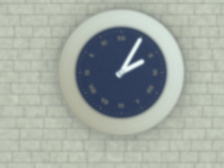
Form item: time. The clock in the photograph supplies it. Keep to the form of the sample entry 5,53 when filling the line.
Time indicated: 2,05
